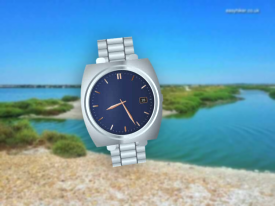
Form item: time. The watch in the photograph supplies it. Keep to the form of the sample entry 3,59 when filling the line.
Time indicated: 8,26
